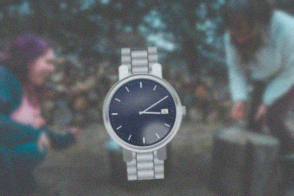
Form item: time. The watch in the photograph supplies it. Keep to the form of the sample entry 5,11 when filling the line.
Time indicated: 3,10
